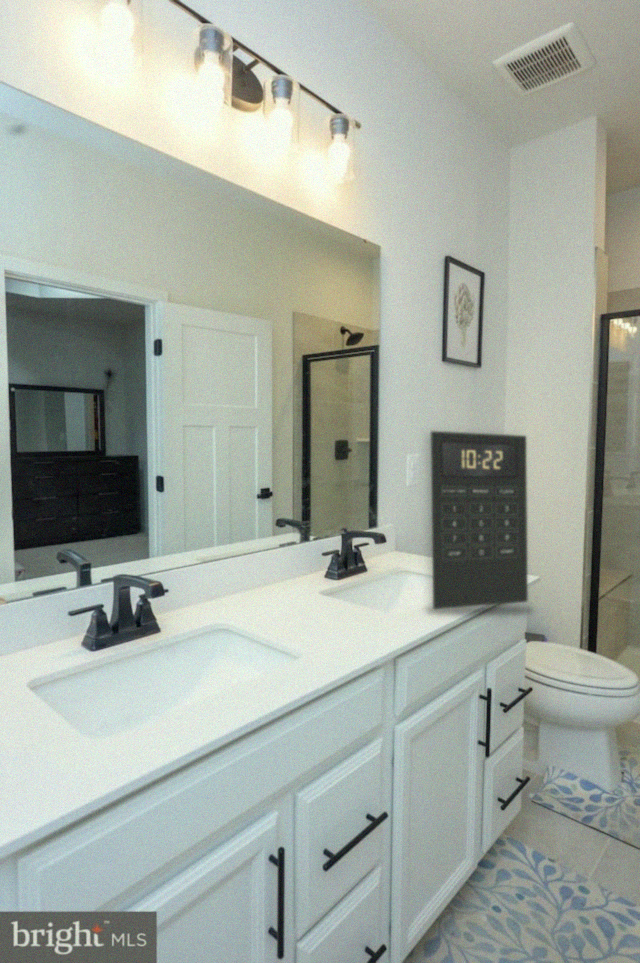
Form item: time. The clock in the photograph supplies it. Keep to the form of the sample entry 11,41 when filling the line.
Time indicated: 10,22
